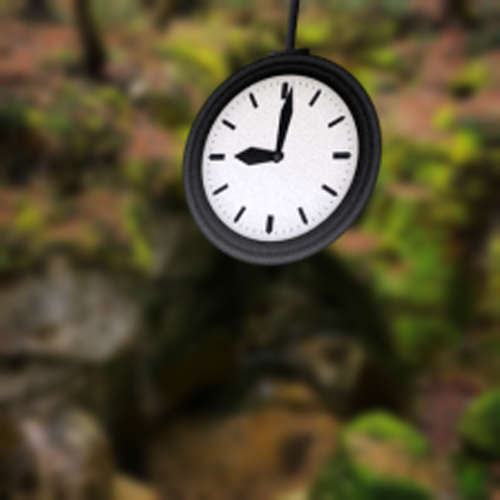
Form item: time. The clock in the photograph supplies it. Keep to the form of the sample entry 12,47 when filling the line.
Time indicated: 9,01
